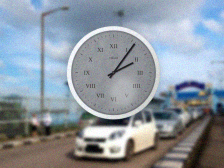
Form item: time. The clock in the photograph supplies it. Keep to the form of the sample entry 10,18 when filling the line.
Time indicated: 2,06
